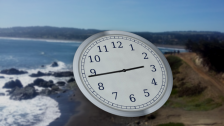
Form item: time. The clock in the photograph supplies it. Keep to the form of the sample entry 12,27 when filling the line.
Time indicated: 2,44
